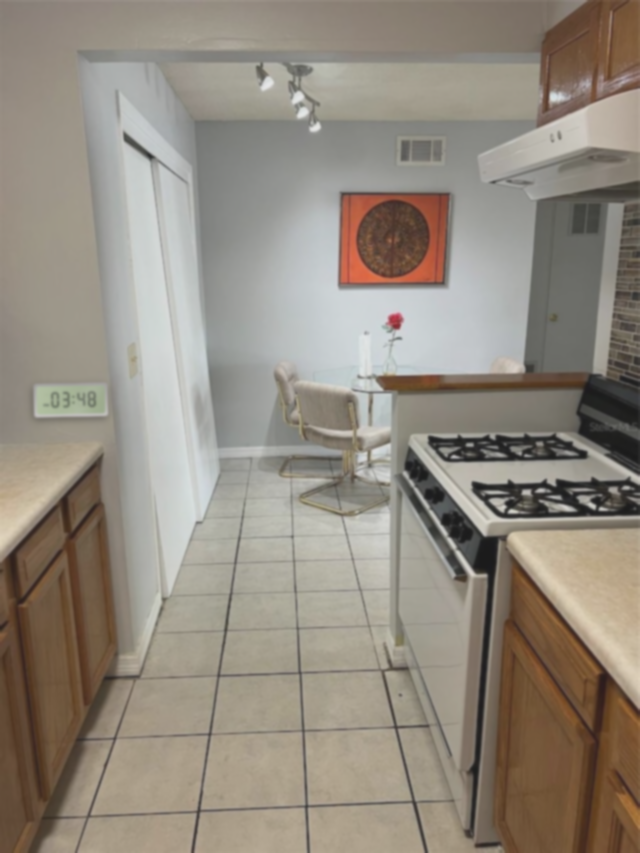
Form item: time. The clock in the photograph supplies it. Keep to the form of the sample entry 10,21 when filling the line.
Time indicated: 3,48
